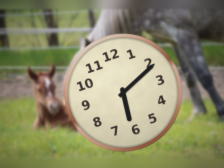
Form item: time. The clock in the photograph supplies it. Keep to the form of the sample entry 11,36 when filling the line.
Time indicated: 6,11
